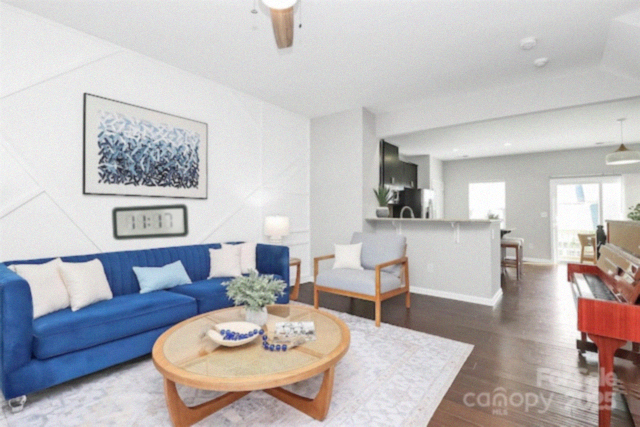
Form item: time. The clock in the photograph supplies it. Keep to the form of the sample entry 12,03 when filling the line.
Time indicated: 11,17
